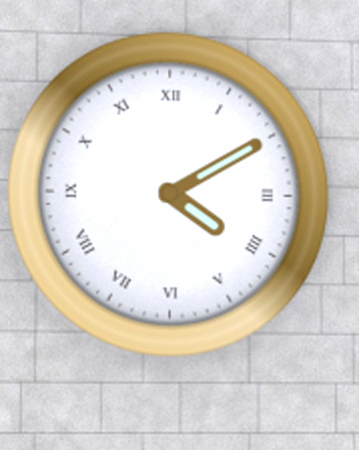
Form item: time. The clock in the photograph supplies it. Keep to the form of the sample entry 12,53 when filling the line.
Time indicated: 4,10
